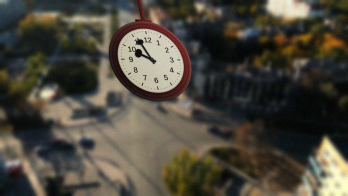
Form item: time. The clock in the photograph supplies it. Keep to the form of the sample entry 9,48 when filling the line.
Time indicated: 9,56
